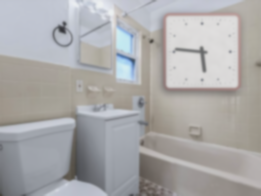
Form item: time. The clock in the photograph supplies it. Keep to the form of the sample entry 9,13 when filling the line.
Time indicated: 5,46
